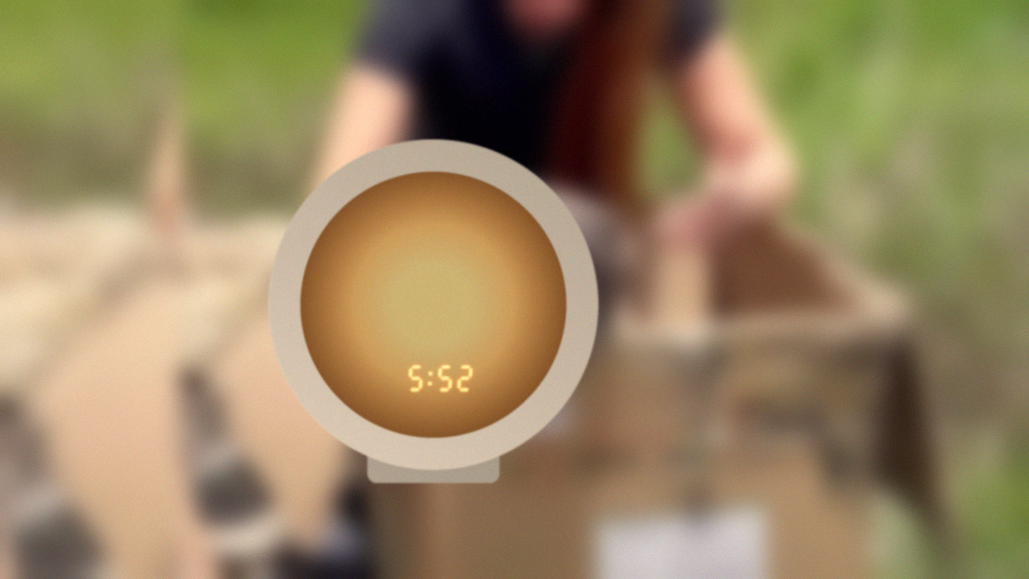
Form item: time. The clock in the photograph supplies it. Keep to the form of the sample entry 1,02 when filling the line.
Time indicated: 5,52
